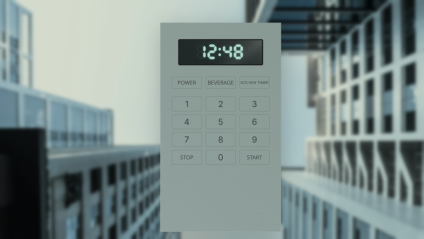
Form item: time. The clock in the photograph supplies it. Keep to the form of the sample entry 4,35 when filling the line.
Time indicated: 12,48
